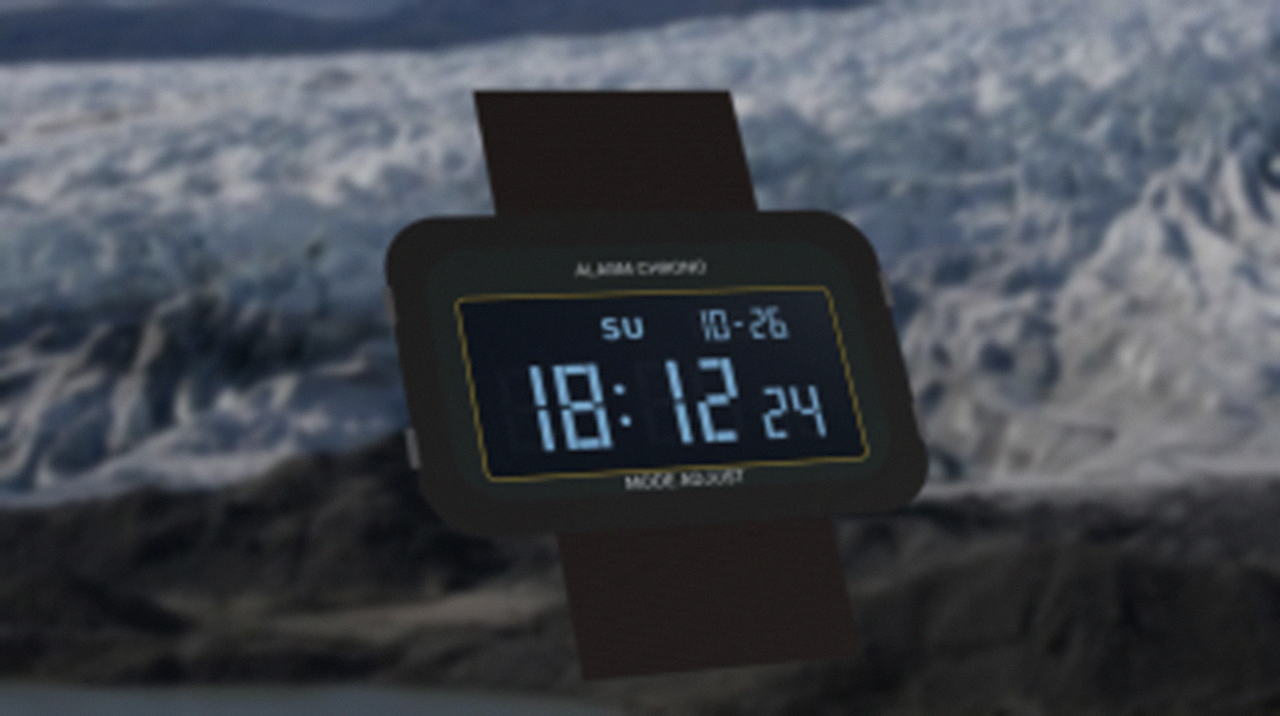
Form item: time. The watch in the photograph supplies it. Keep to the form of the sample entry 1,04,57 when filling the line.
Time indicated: 18,12,24
